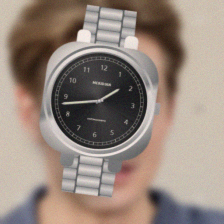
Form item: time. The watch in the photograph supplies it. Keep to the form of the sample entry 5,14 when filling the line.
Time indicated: 1,43
